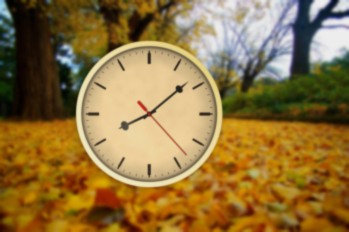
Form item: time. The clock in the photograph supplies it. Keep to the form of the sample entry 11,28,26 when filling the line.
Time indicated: 8,08,23
